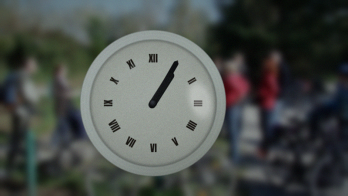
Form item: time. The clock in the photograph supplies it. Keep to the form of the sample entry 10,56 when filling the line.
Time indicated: 1,05
